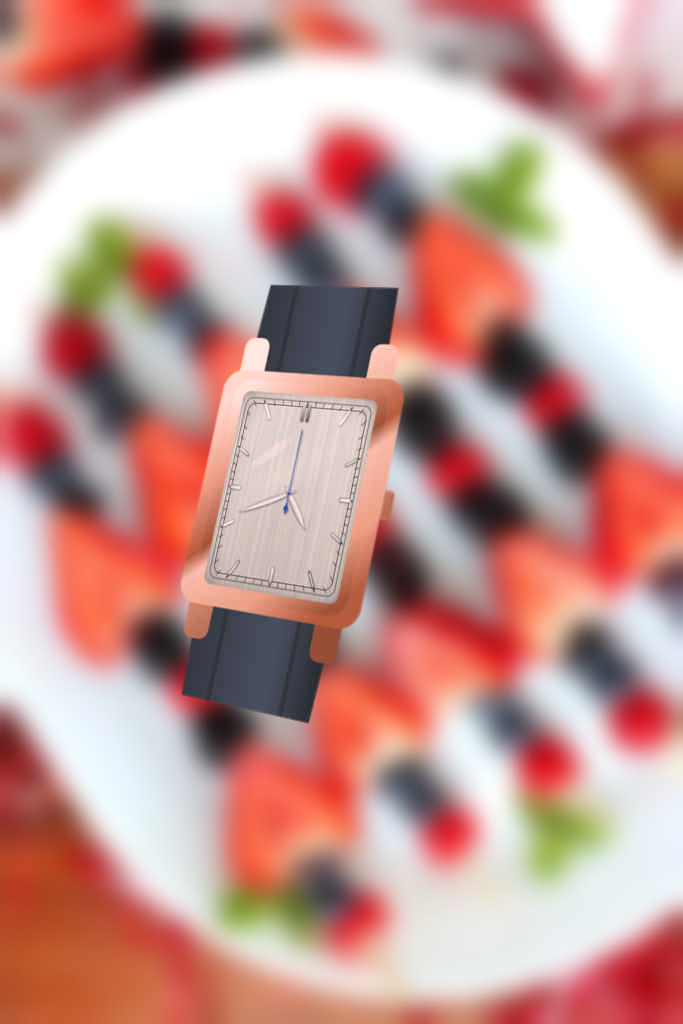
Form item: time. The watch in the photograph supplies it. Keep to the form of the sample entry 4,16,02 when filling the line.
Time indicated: 4,41,00
